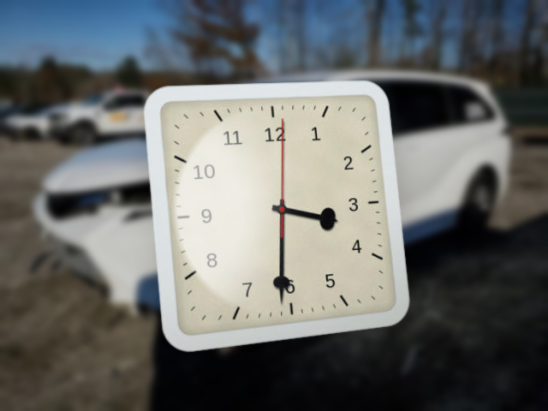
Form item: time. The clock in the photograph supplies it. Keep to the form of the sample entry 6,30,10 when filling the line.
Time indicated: 3,31,01
